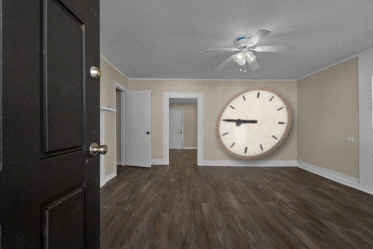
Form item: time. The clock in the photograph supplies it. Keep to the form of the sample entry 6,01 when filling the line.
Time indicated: 8,45
